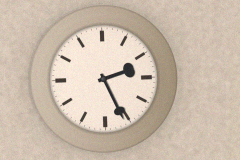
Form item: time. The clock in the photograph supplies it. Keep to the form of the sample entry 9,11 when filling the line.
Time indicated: 2,26
